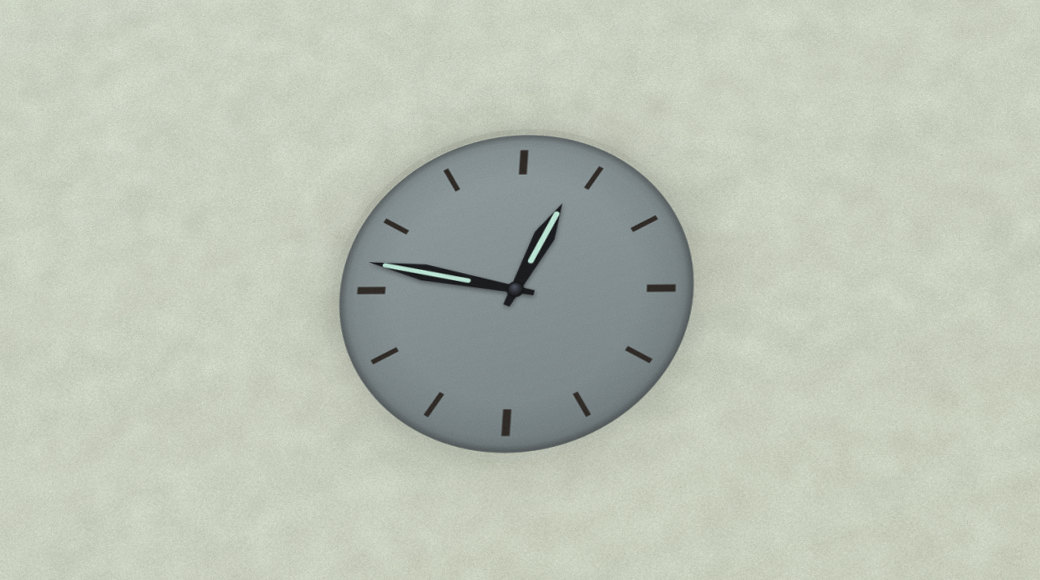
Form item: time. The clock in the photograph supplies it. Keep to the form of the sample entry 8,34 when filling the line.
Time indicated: 12,47
